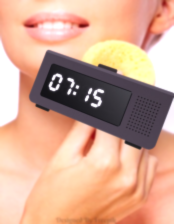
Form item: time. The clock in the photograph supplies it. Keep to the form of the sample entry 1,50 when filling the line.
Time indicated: 7,15
